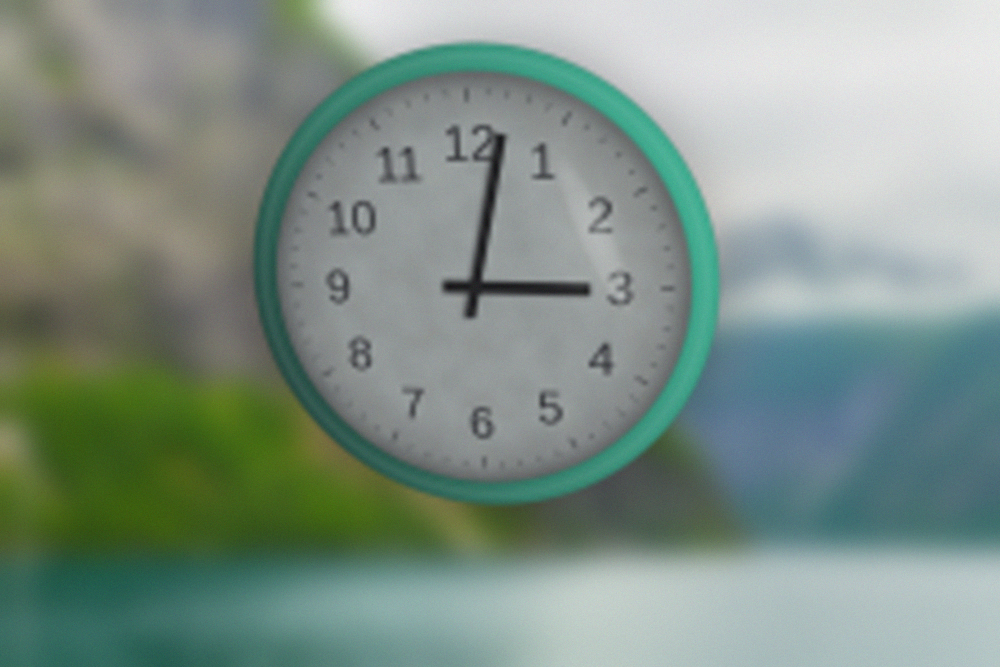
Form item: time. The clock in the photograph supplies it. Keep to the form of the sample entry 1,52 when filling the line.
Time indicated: 3,02
